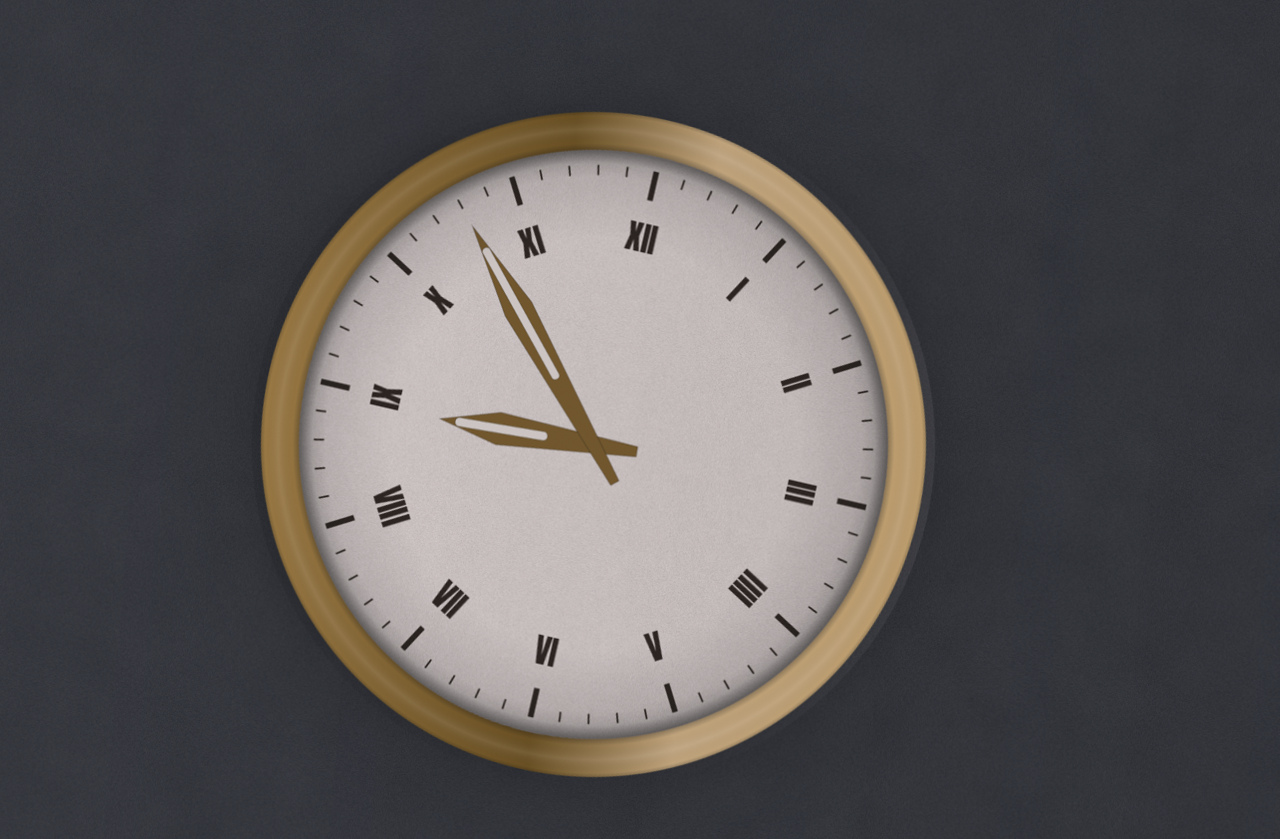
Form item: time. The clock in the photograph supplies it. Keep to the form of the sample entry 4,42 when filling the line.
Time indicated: 8,53
